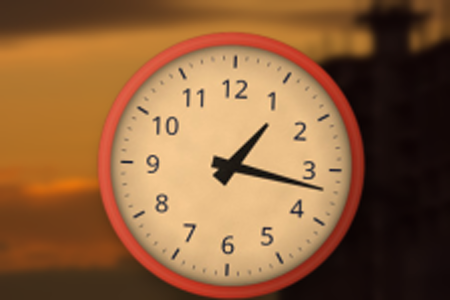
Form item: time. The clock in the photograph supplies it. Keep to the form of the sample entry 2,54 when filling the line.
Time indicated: 1,17
